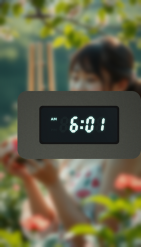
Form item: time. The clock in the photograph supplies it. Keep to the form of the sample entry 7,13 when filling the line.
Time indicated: 6,01
